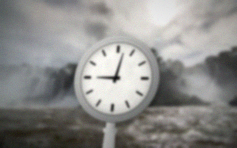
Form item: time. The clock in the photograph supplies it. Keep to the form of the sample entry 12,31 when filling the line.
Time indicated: 9,02
